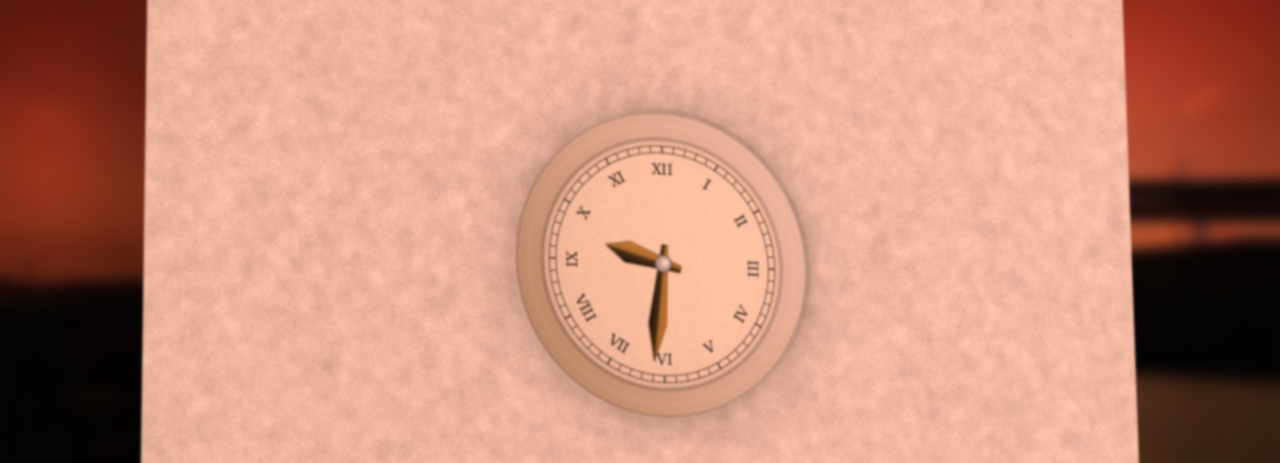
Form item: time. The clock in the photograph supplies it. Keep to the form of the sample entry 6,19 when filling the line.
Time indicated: 9,31
